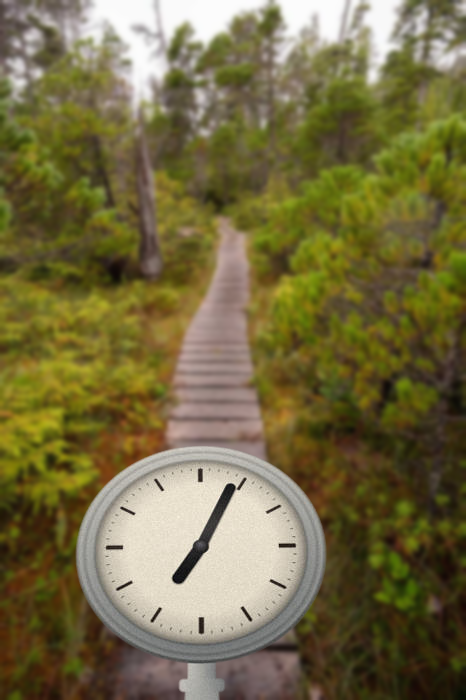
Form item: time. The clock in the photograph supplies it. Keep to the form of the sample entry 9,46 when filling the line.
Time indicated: 7,04
